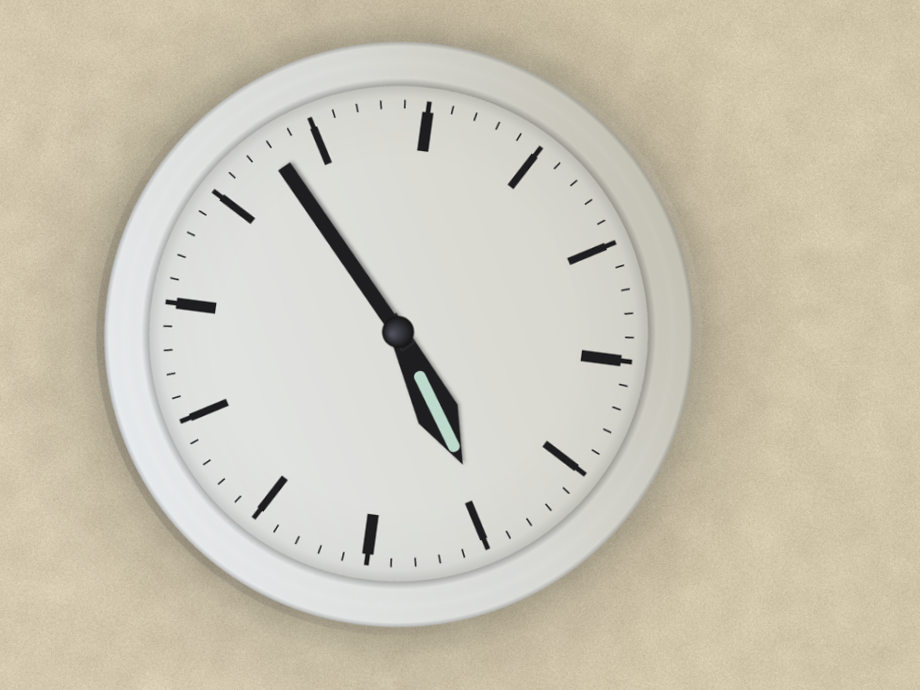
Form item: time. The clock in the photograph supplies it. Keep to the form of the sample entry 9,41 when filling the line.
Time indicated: 4,53
